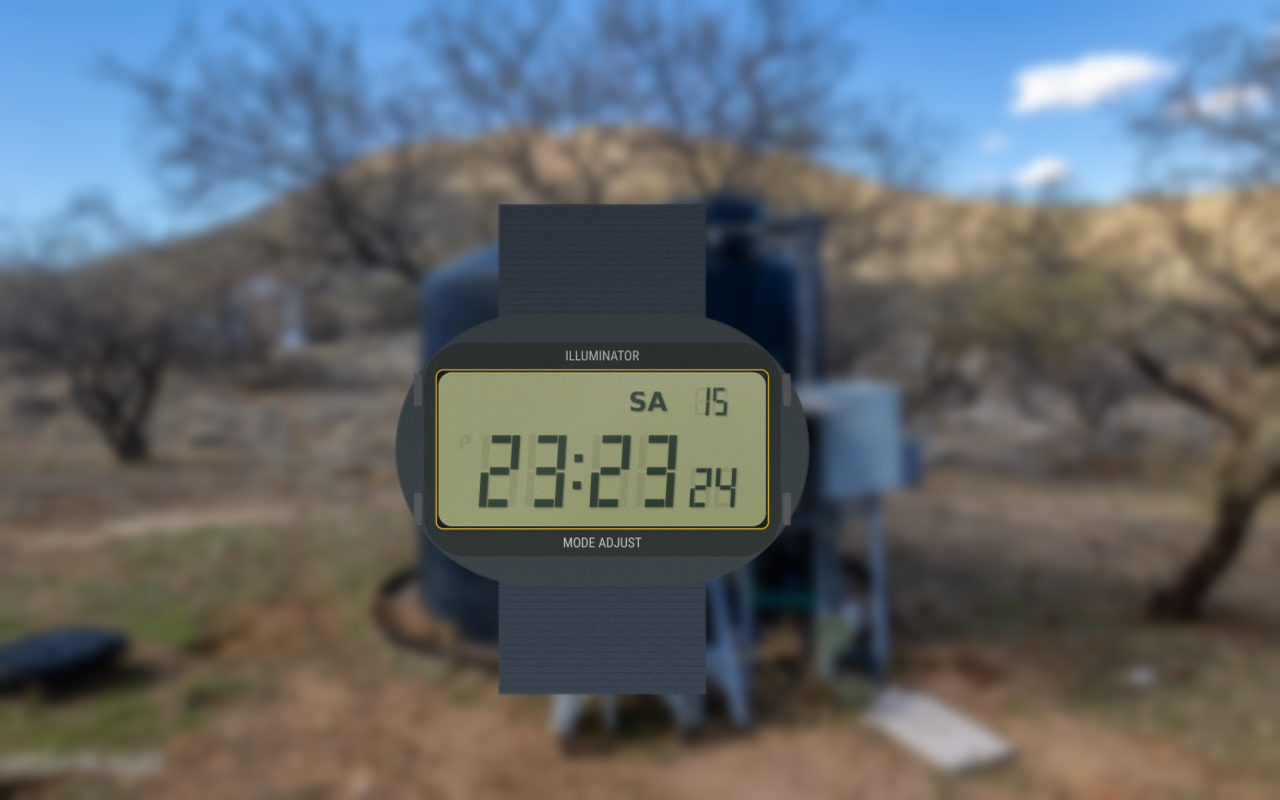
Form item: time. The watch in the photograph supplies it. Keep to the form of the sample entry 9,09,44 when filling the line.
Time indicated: 23,23,24
